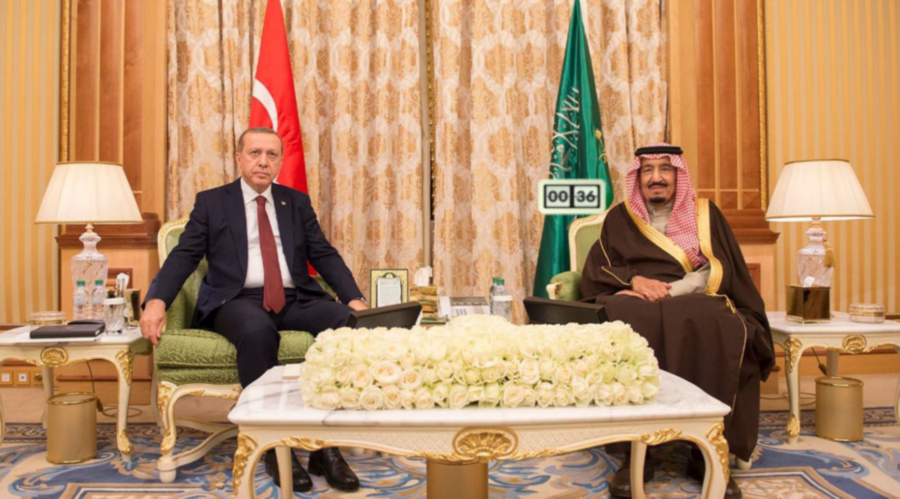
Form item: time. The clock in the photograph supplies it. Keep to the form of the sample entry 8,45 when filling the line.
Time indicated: 0,36
